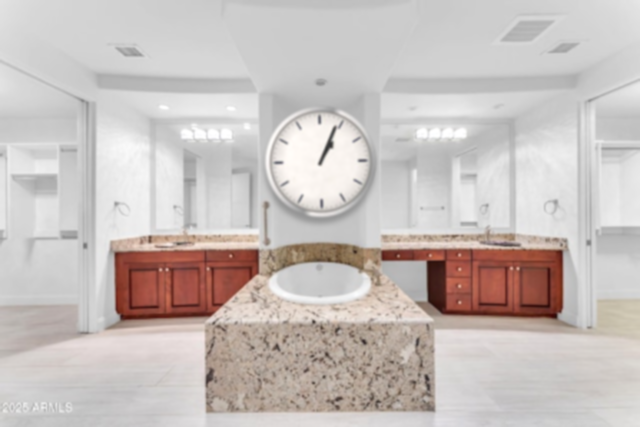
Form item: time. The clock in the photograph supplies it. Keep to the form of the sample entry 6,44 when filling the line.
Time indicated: 1,04
